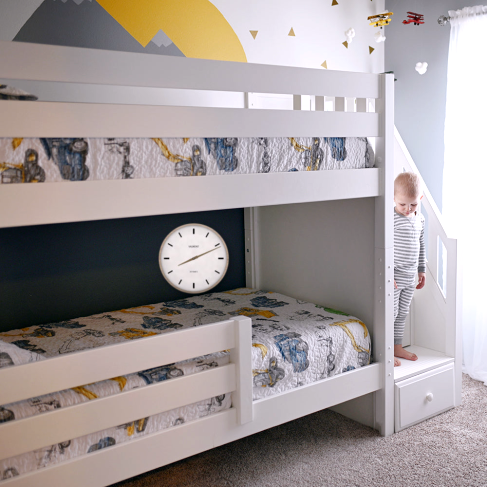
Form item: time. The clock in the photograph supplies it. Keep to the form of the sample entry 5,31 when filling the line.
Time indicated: 8,11
